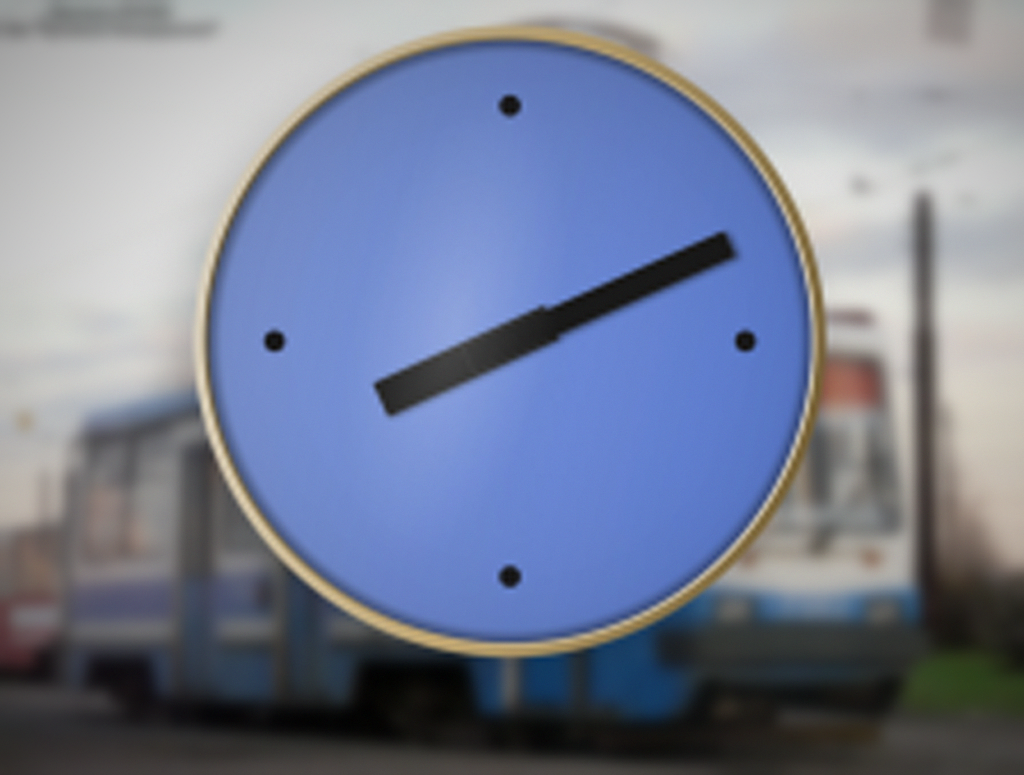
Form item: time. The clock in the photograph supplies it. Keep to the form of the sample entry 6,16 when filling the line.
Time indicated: 8,11
